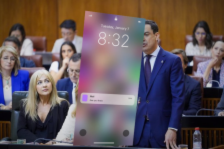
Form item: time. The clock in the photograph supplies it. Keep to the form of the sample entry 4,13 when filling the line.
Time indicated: 8,32
